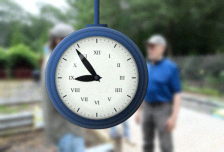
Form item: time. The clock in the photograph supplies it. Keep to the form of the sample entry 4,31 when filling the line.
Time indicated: 8,54
